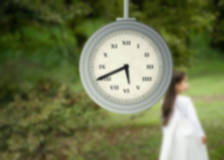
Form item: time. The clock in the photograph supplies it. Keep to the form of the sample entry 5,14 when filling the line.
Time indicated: 5,41
